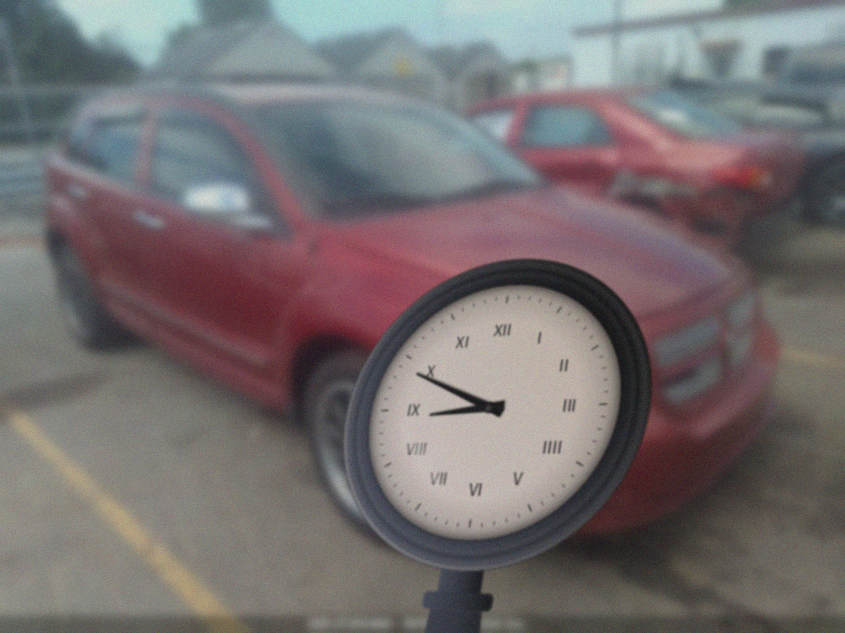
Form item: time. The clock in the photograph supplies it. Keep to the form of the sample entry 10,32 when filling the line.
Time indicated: 8,49
